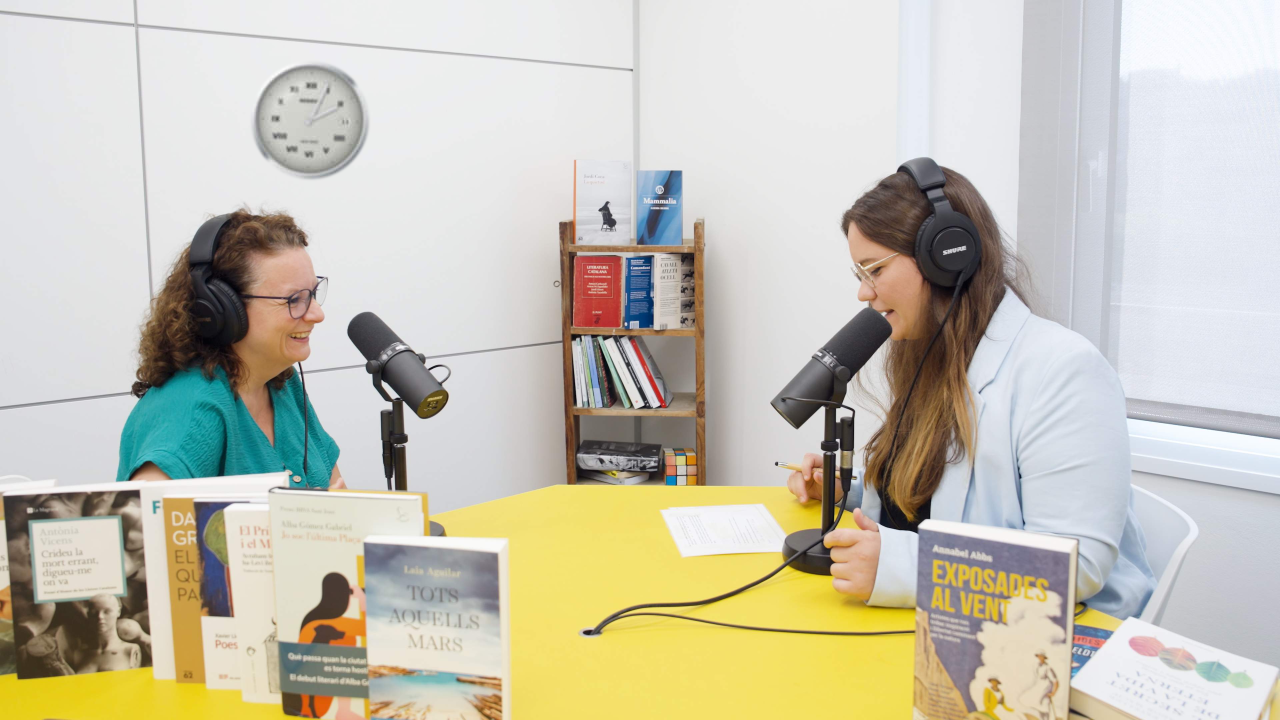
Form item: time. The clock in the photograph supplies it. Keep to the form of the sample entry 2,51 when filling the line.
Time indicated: 2,04
